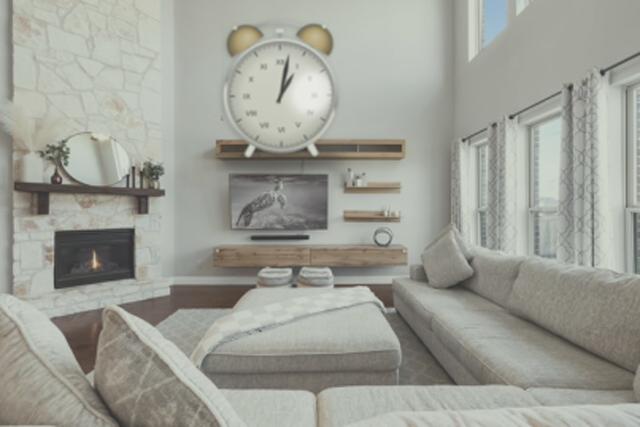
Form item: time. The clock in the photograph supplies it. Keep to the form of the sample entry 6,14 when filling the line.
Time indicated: 1,02
